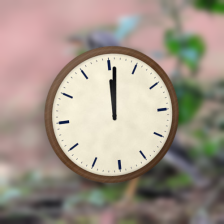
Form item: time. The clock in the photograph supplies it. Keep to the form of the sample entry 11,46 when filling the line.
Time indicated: 12,01
